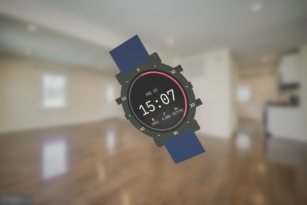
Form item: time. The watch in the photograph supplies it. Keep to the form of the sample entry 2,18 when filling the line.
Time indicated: 15,07
